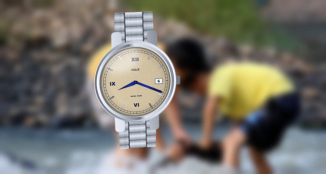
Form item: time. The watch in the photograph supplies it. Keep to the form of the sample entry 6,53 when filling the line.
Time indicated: 8,19
